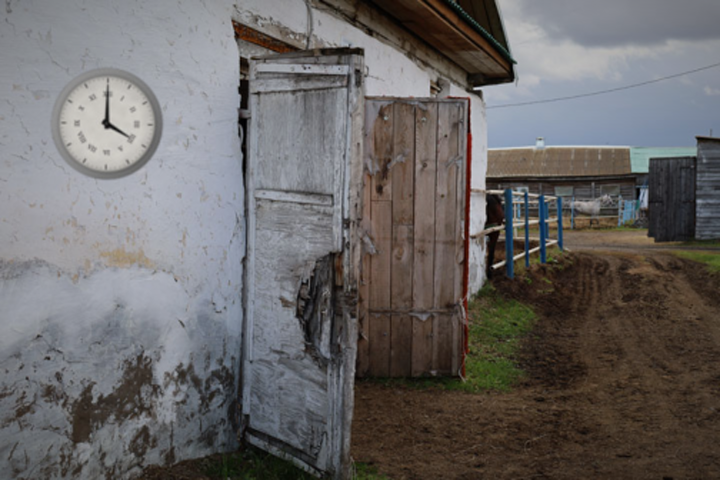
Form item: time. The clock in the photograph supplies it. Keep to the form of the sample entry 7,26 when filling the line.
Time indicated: 4,00
